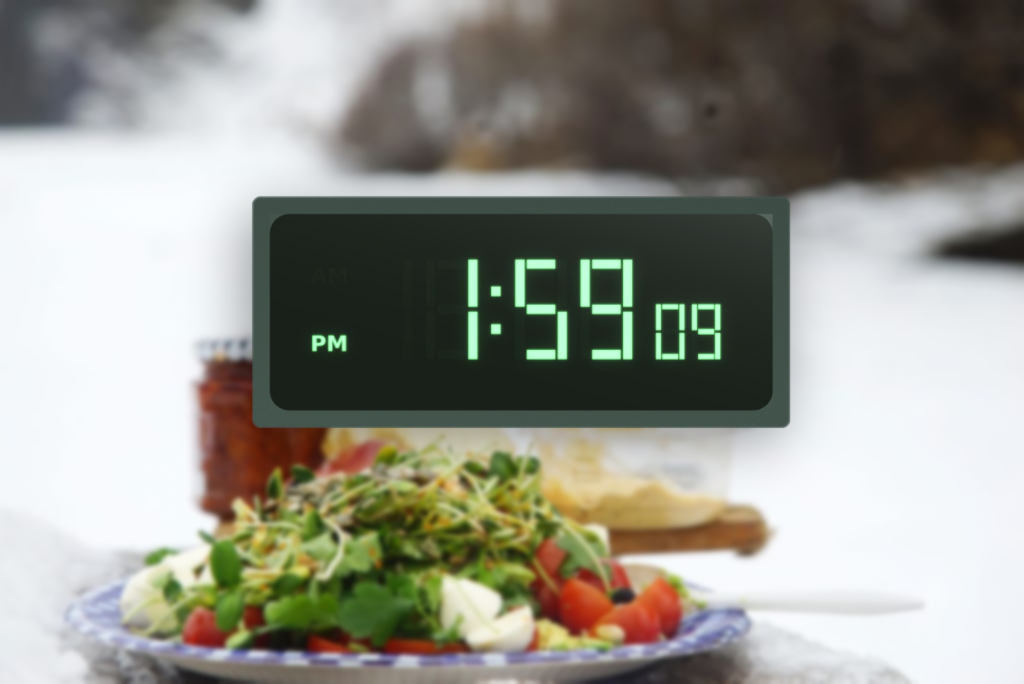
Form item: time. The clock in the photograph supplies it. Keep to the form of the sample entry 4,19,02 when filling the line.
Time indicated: 1,59,09
